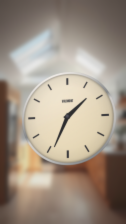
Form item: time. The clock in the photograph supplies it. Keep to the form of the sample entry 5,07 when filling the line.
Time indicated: 1,34
